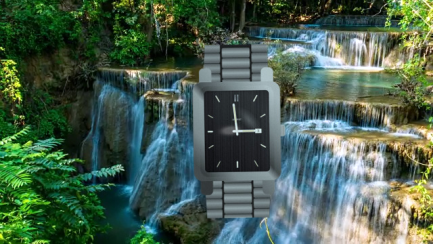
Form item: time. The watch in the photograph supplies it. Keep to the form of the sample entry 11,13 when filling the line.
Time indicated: 2,59
